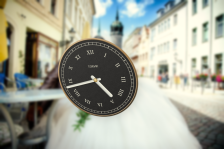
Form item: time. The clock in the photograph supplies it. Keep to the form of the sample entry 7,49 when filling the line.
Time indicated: 4,43
